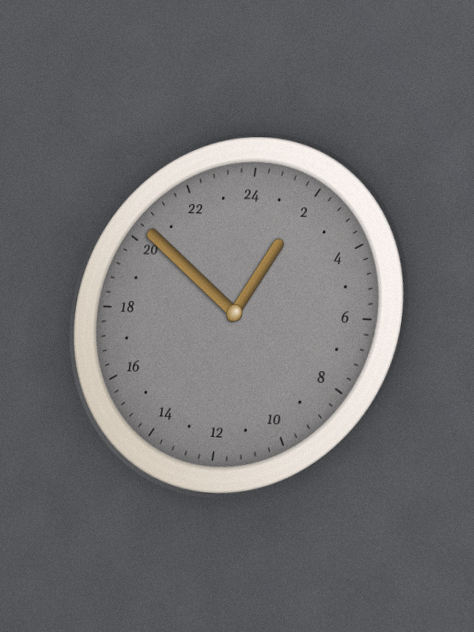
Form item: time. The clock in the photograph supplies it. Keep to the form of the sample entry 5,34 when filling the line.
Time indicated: 1,51
